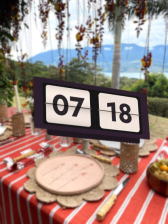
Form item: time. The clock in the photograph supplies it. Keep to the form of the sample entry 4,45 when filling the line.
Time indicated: 7,18
